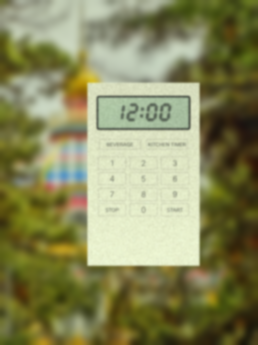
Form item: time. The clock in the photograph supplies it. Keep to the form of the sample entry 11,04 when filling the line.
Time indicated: 12,00
